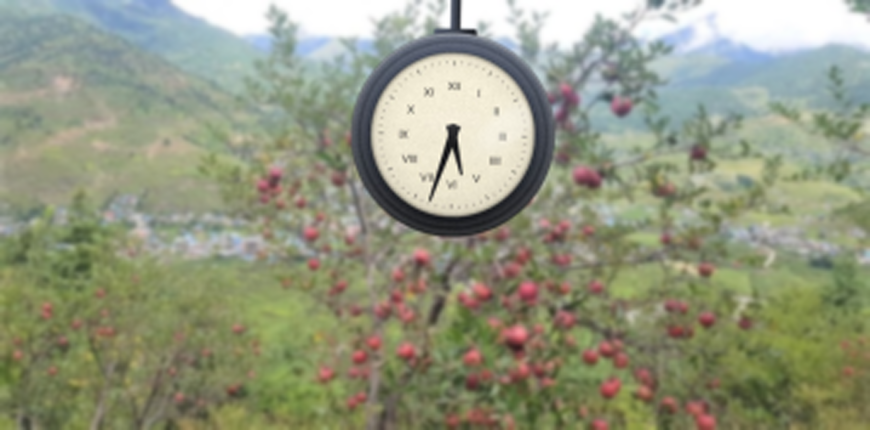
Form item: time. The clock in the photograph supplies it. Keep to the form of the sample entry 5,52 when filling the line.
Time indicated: 5,33
